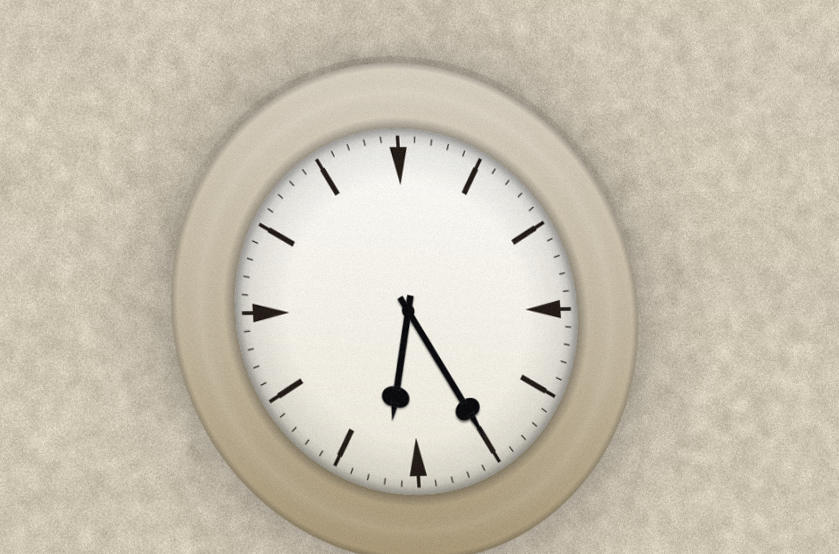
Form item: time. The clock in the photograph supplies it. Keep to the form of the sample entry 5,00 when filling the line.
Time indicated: 6,25
